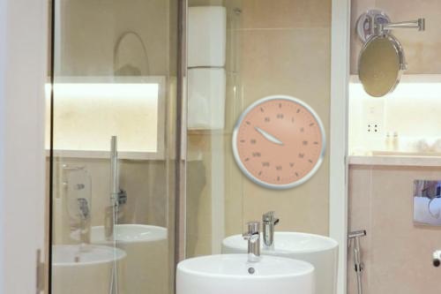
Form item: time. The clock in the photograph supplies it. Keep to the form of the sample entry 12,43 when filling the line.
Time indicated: 9,50
